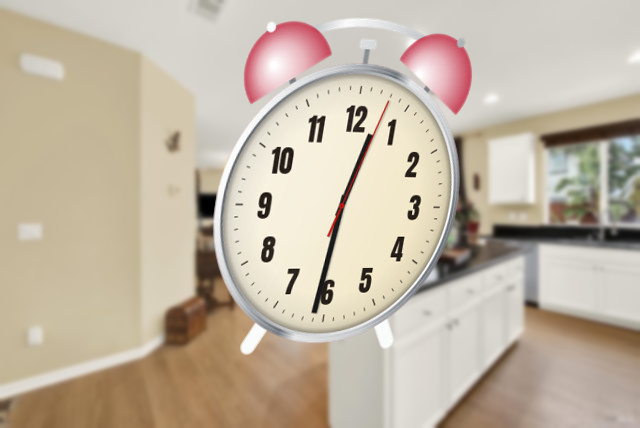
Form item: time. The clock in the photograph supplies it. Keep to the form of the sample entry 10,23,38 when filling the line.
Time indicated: 12,31,03
